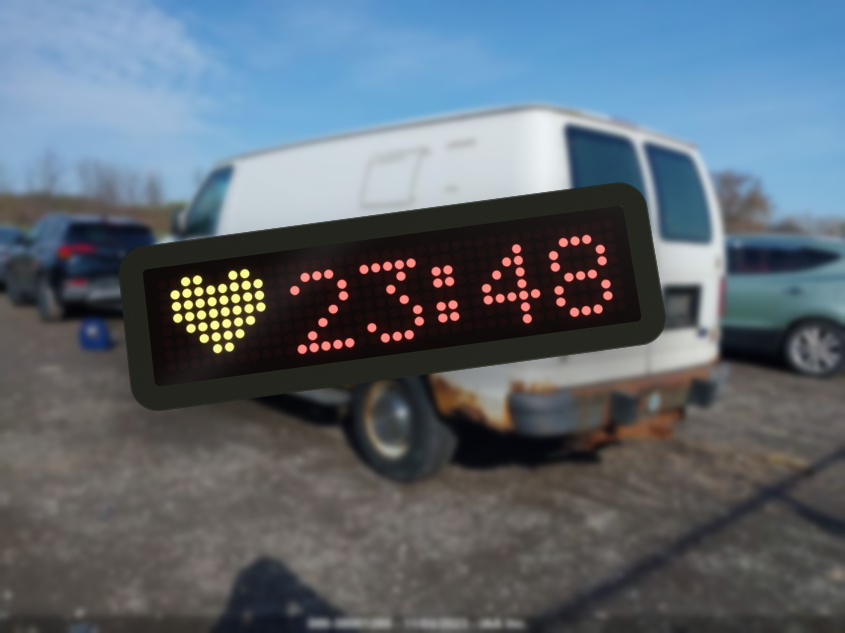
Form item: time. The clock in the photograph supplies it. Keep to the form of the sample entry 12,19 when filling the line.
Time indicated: 23,48
